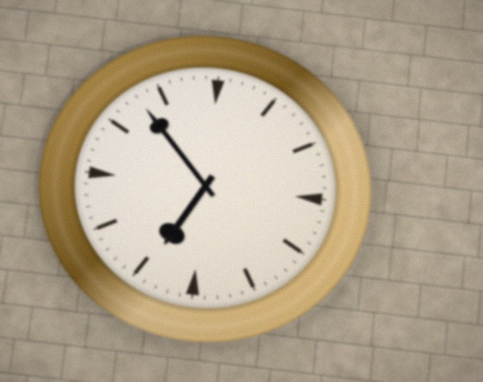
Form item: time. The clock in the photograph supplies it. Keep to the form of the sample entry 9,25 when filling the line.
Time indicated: 6,53
